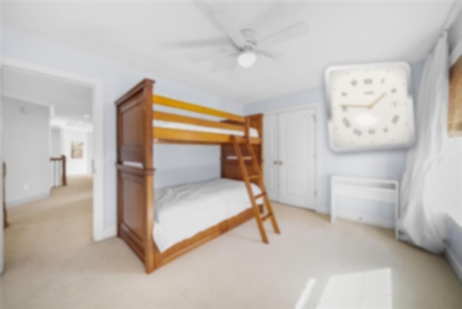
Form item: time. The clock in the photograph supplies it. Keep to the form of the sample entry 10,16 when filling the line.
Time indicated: 1,46
